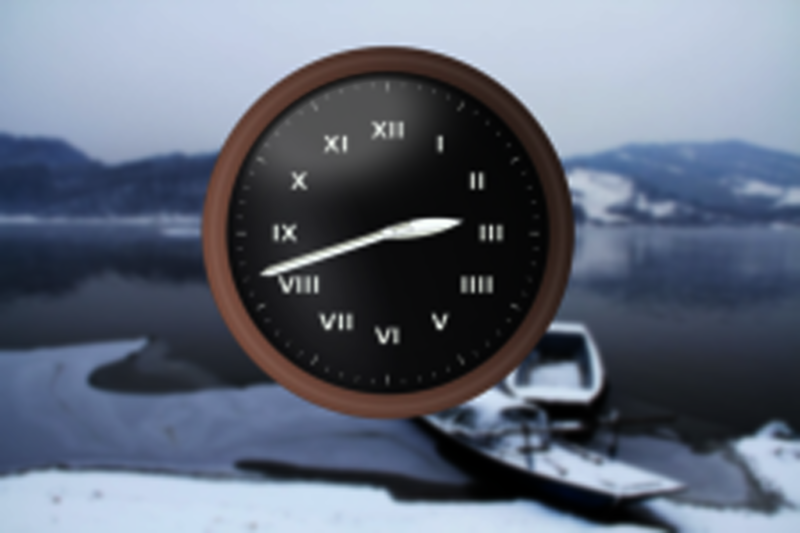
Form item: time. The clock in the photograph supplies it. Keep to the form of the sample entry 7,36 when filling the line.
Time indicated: 2,42
